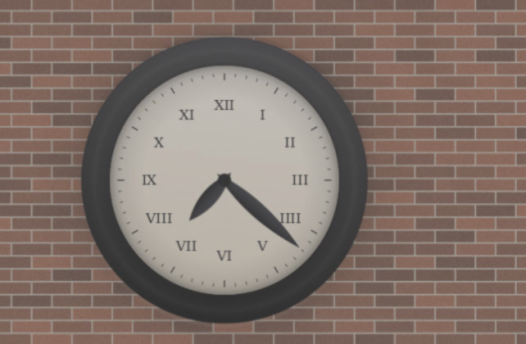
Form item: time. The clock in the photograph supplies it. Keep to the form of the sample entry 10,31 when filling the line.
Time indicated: 7,22
